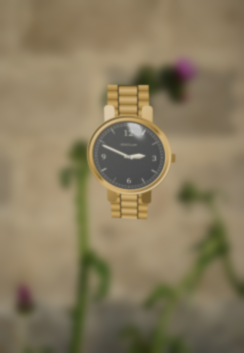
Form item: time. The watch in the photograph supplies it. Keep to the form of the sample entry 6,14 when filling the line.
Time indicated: 2,49
